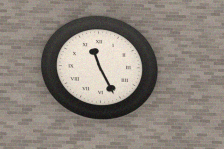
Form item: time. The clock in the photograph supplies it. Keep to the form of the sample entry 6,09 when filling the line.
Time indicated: 11,26
